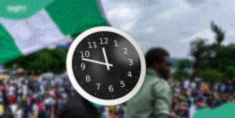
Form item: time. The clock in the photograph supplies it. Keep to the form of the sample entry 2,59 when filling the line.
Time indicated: 11,48
